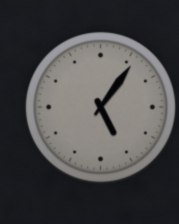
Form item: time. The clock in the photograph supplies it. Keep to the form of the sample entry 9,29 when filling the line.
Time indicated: 5,06
